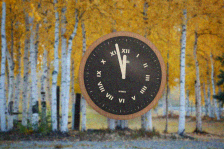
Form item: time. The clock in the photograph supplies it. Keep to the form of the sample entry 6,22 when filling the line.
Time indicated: 11,57
